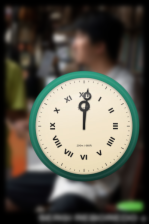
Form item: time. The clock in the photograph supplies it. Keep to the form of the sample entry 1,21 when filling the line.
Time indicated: 12,01
